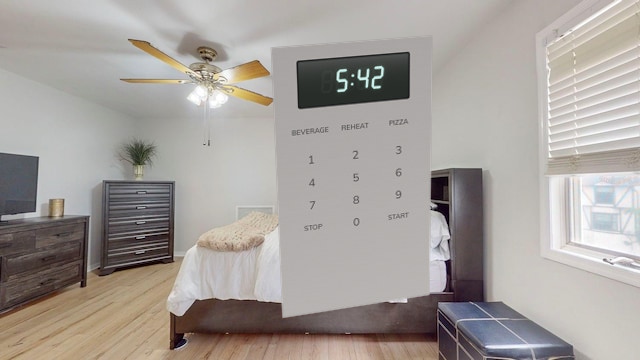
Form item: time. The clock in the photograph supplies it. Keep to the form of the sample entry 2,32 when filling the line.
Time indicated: 5,42
